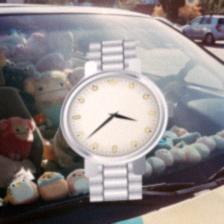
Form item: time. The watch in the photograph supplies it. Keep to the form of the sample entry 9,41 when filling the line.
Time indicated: 3,38
